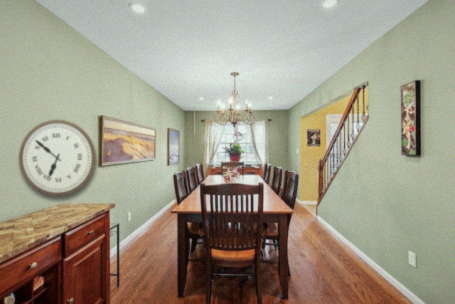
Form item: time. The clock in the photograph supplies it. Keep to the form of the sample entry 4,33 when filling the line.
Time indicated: 6,52
